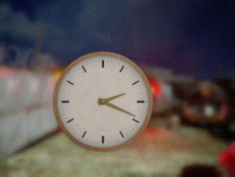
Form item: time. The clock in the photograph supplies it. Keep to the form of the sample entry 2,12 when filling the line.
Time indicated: 2,19
